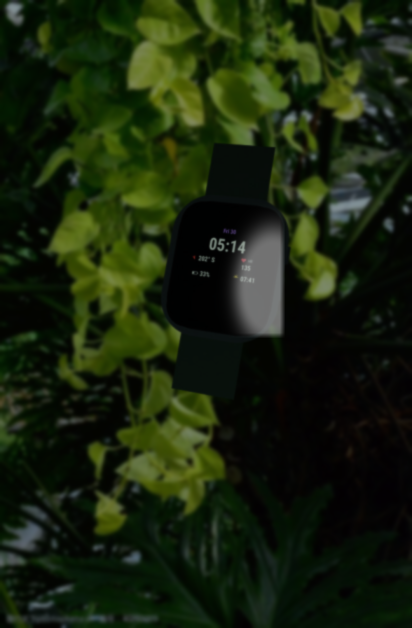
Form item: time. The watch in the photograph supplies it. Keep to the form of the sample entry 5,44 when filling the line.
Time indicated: 5,14
